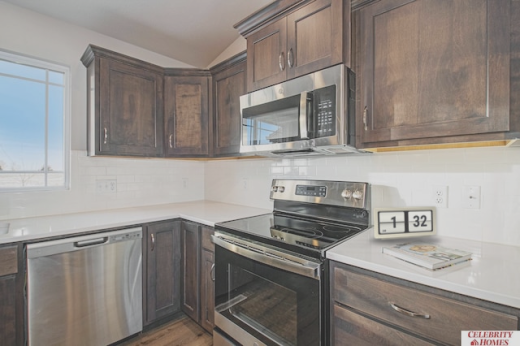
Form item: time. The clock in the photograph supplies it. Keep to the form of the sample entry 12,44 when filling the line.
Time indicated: 1,32
